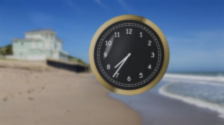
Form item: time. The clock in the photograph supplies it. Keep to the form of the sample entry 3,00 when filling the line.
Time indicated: 7,36
